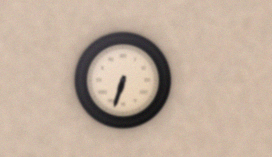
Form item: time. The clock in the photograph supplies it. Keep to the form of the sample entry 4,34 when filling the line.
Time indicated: 6,33
